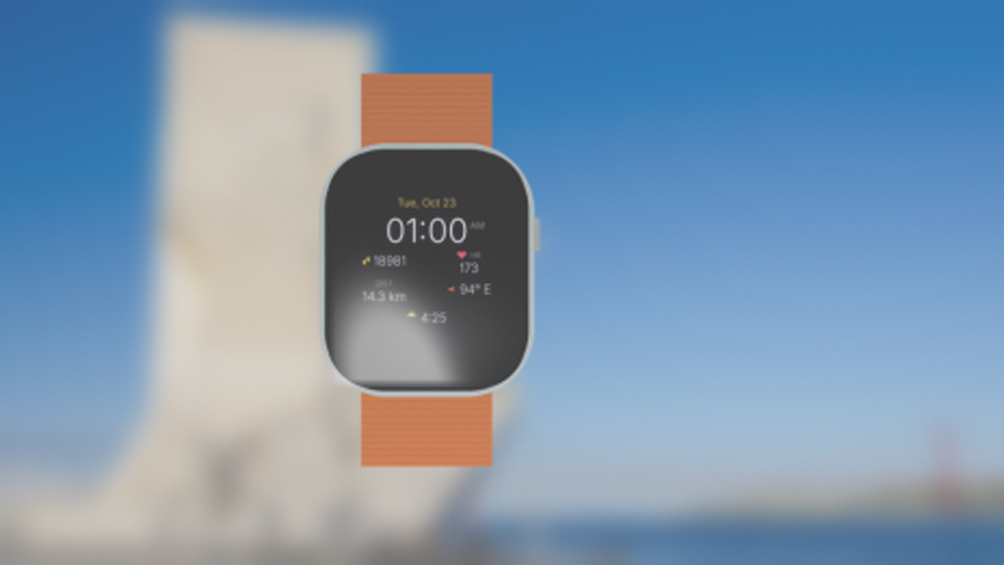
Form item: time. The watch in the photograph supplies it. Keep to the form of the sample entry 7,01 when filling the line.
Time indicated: 1,00
